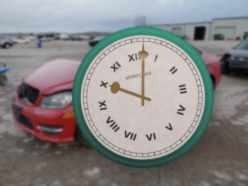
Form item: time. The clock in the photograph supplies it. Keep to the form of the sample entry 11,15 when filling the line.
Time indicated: 10,02
